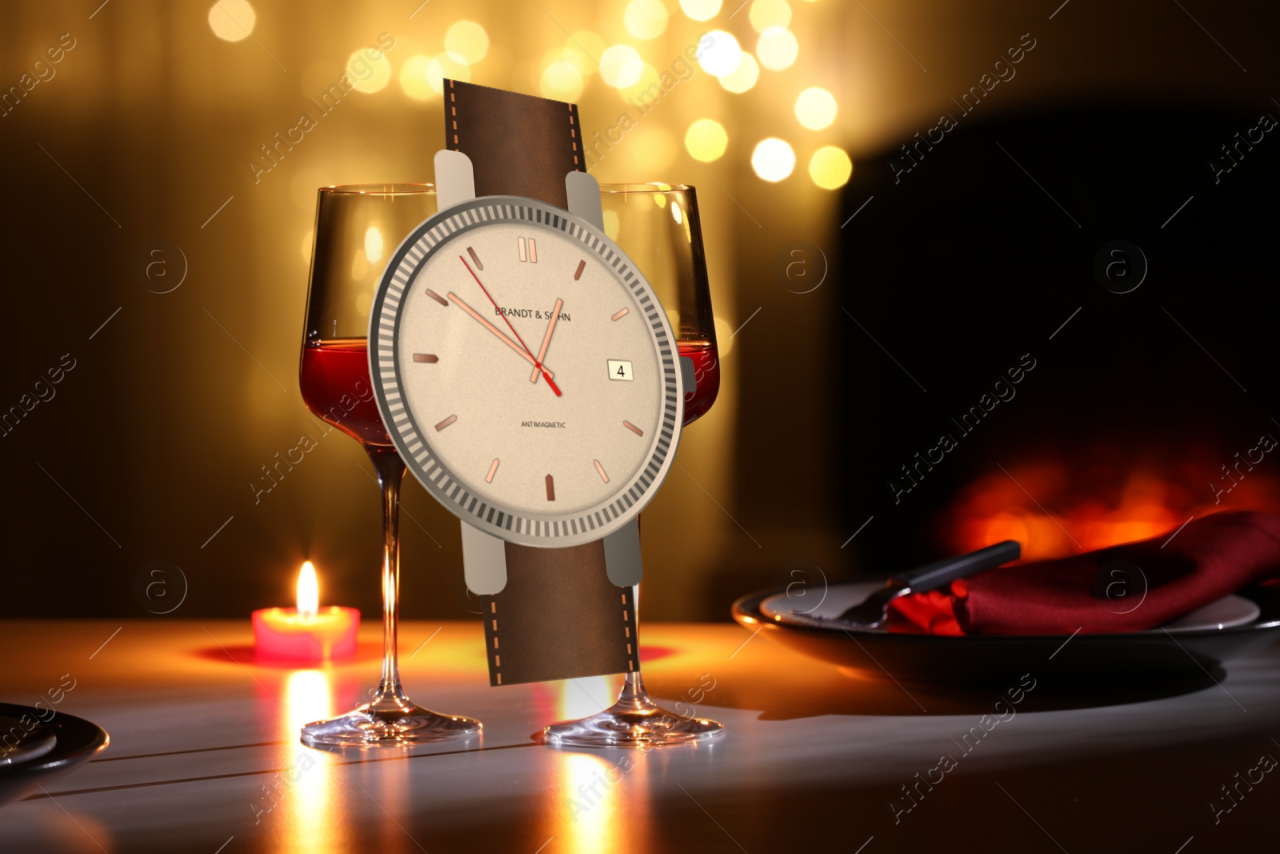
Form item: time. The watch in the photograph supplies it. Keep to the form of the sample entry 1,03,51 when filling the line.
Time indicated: 12,50,54
